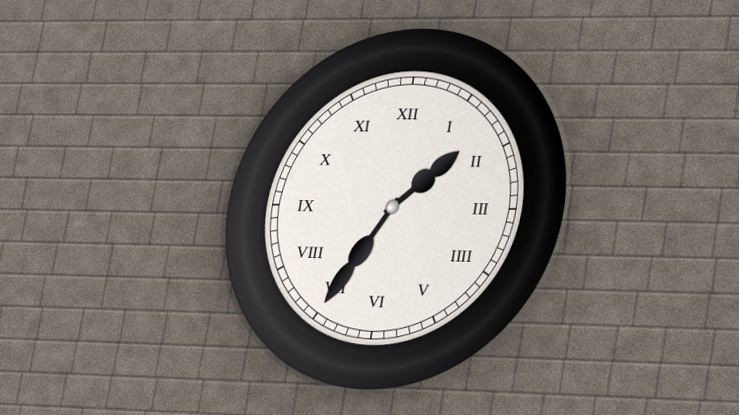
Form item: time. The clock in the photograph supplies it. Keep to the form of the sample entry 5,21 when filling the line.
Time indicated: 1,35
